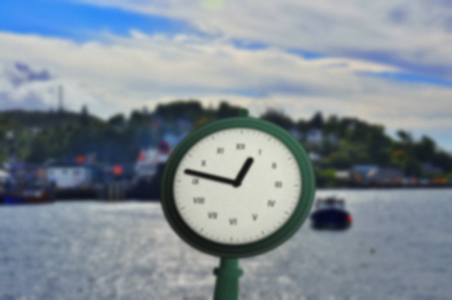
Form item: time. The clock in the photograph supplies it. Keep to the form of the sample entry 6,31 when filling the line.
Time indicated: 12,47
